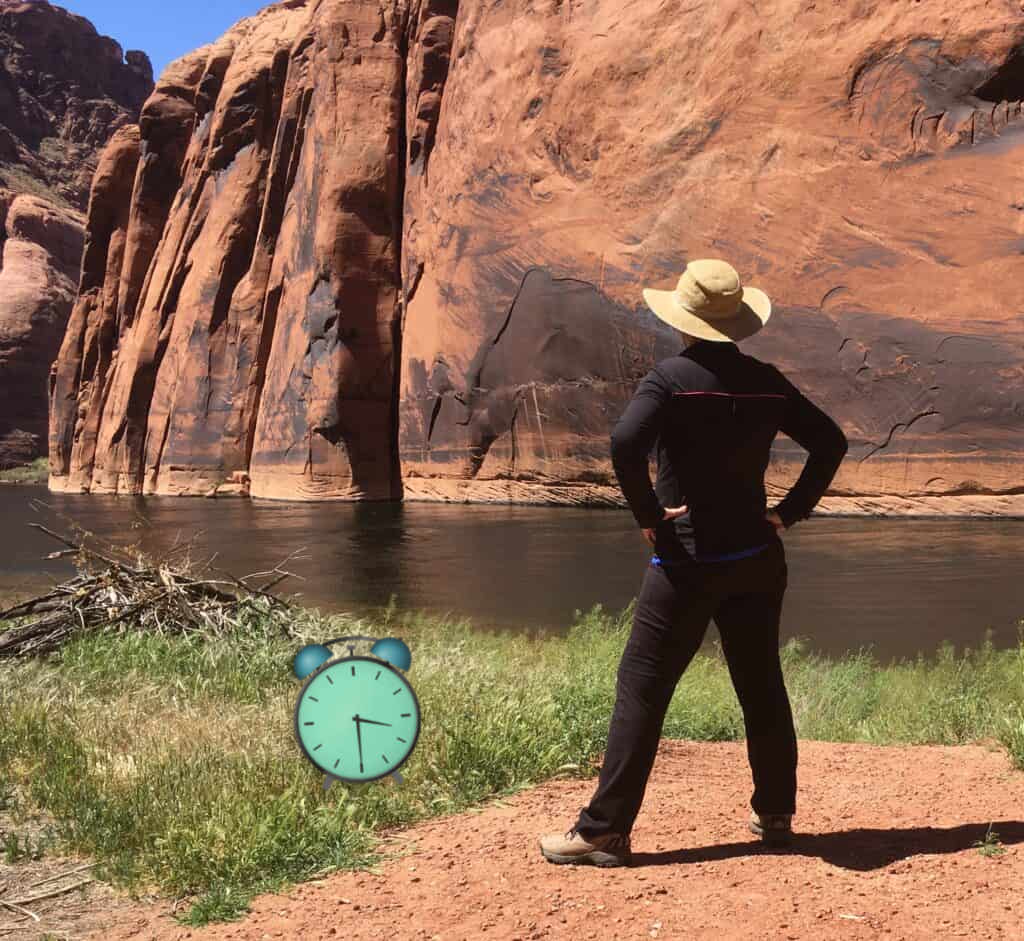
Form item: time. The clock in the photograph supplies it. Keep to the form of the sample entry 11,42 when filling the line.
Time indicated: 3,30
